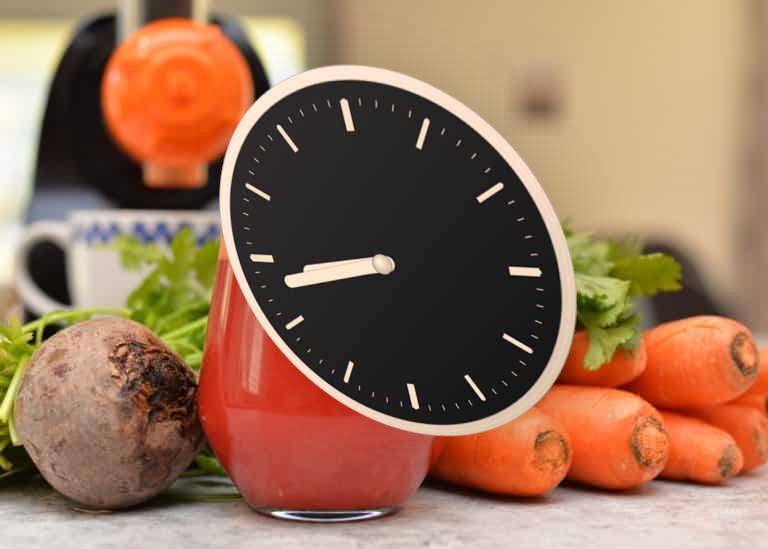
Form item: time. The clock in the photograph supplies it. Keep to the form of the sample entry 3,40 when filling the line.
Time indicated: 8,43
